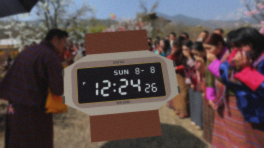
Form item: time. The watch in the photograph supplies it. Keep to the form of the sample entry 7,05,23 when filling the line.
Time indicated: 12,24,26
